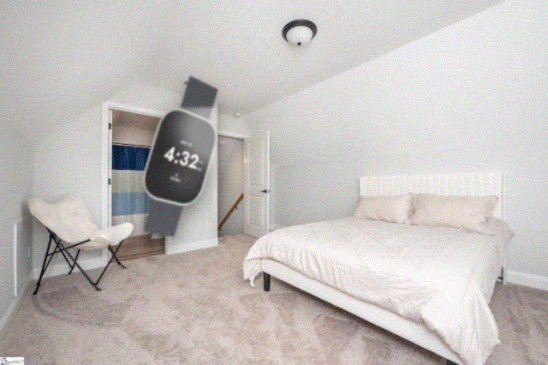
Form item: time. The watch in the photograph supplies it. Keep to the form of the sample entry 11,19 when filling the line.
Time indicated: 4,32
